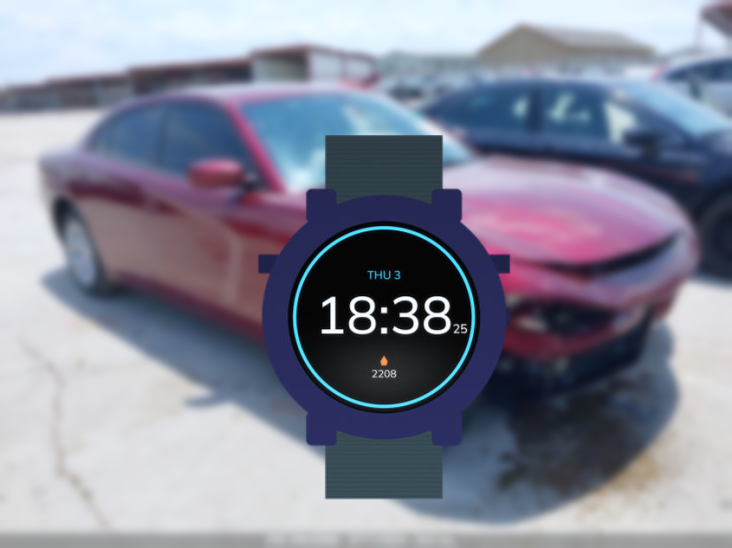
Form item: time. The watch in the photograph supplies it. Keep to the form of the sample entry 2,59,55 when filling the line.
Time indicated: 18,38,25
